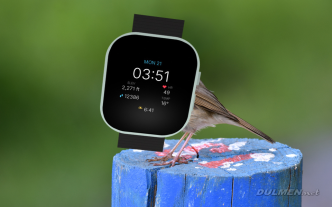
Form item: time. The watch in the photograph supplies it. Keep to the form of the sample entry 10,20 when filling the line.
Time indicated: 3,51
